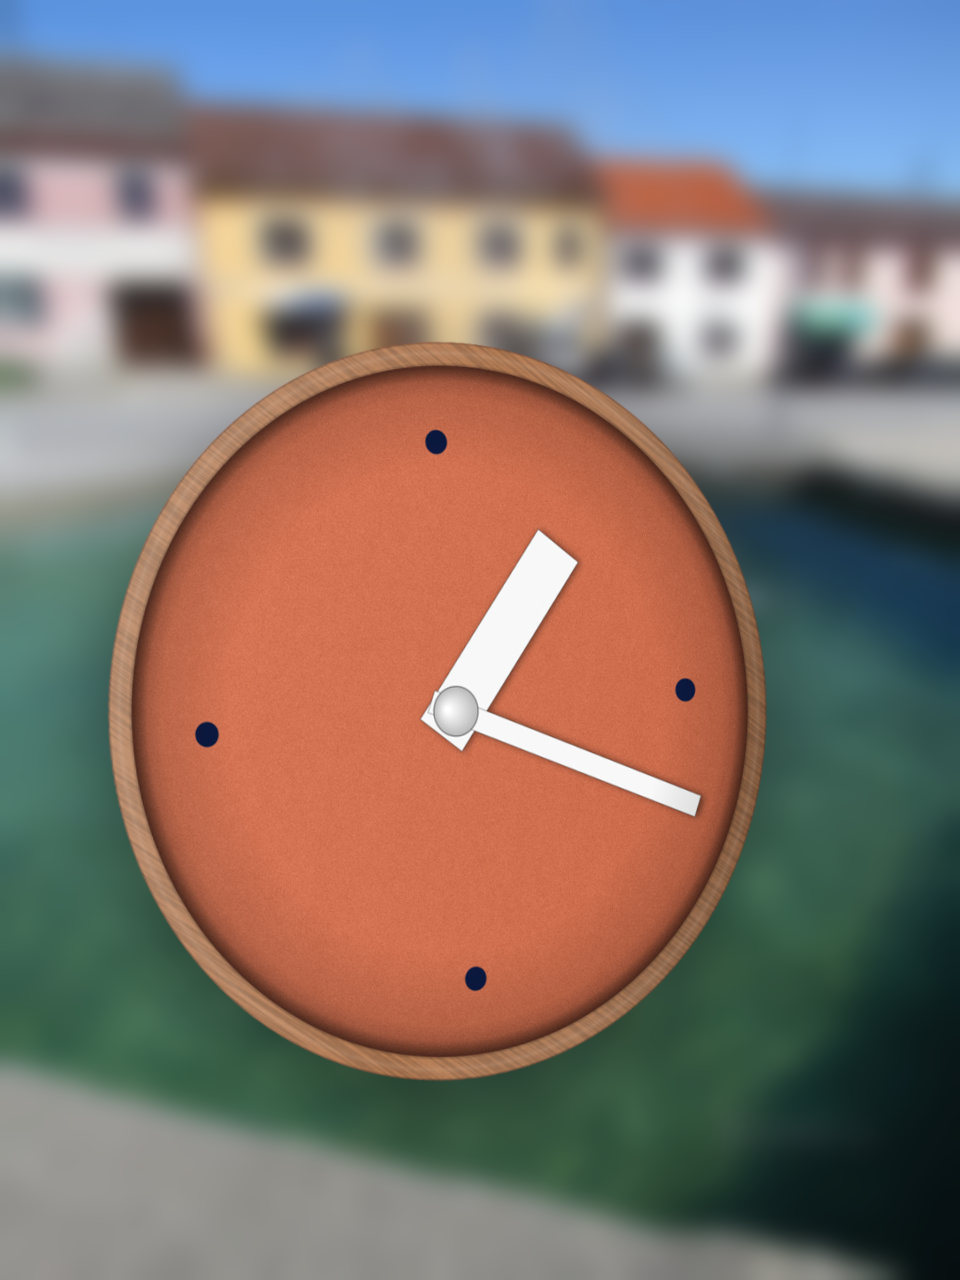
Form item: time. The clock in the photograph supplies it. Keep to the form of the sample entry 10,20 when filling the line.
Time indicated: 1,19
